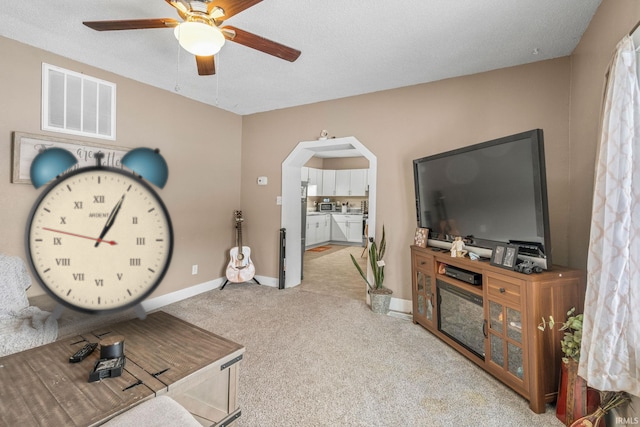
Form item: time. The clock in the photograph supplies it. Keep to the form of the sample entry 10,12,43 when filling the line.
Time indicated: 1,04,47
